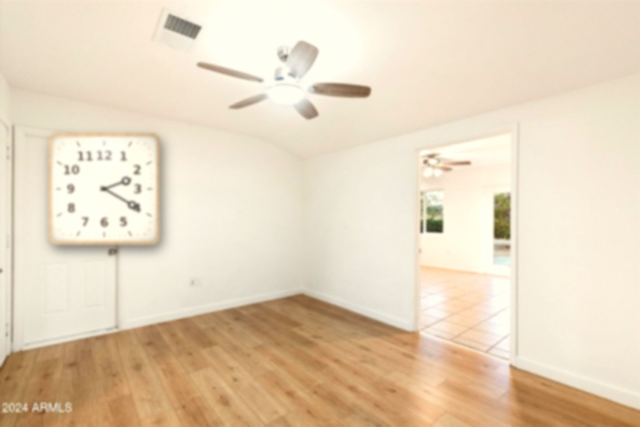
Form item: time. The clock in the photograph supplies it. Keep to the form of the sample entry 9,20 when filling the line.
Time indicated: 2,20
